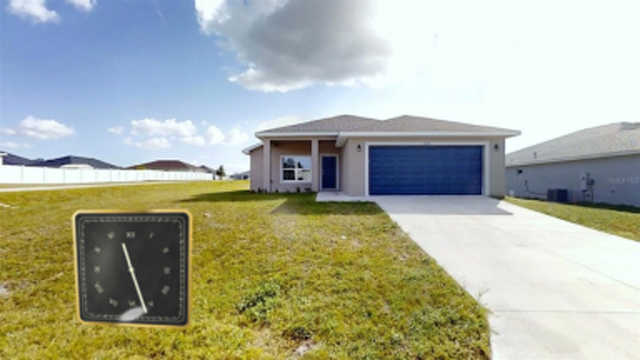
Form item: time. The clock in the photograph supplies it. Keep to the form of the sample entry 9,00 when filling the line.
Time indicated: 11,27
